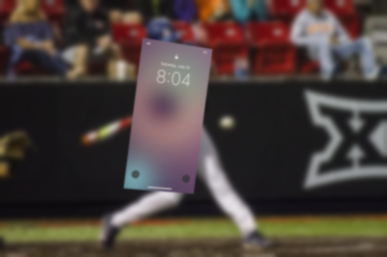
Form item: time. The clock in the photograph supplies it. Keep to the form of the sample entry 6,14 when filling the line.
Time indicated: 8,04
